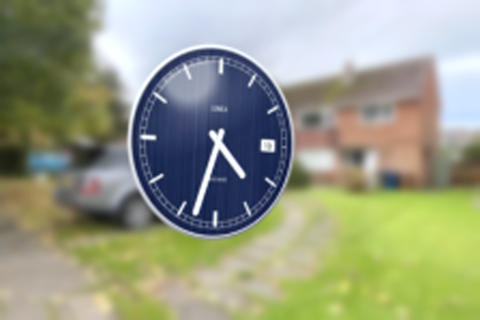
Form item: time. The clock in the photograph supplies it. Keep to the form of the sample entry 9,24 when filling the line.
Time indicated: 4,33
